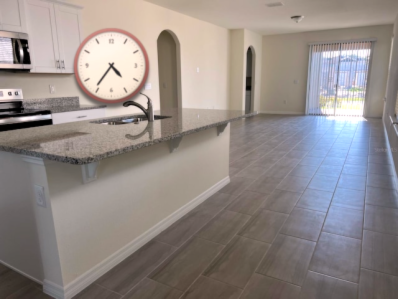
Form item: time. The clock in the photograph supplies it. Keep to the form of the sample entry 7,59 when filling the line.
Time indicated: 4,36
